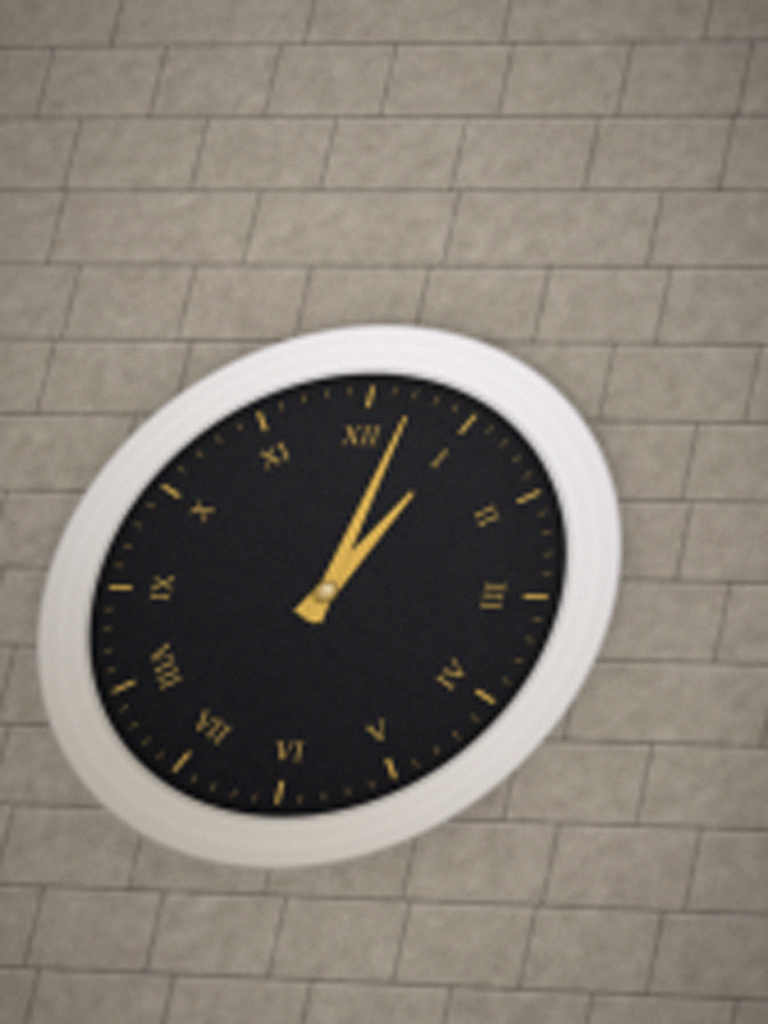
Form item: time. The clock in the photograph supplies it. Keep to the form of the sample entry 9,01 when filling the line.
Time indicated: 1,02
